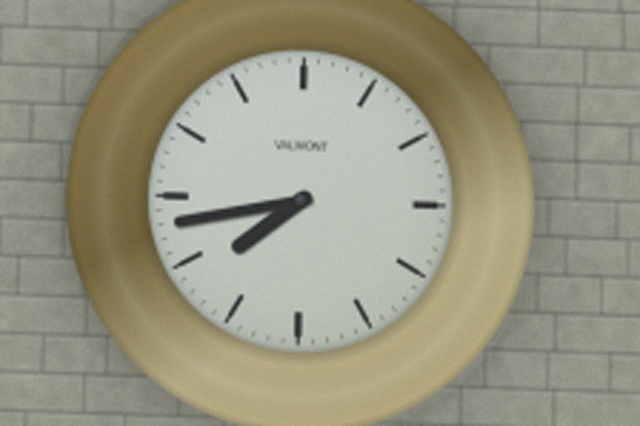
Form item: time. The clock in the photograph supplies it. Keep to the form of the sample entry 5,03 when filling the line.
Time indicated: 7,43
